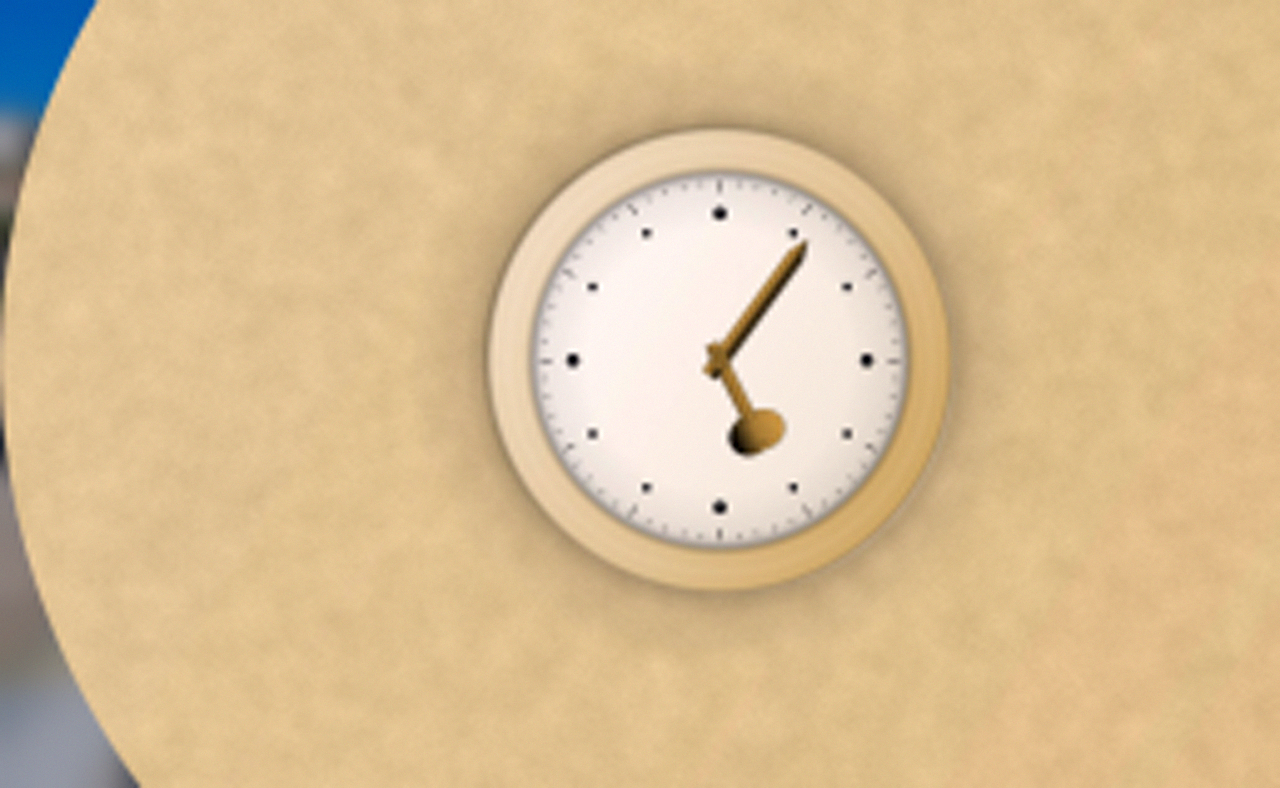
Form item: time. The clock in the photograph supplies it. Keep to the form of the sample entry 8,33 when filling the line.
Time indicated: 5,06
